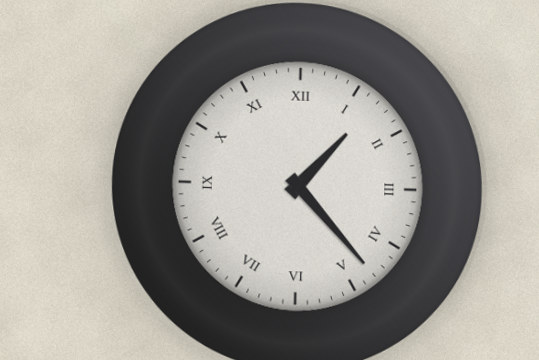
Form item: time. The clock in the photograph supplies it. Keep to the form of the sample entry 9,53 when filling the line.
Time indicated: 1,23
